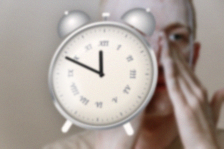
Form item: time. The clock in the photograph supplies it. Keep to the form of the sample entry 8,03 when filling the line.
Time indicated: 11,49
